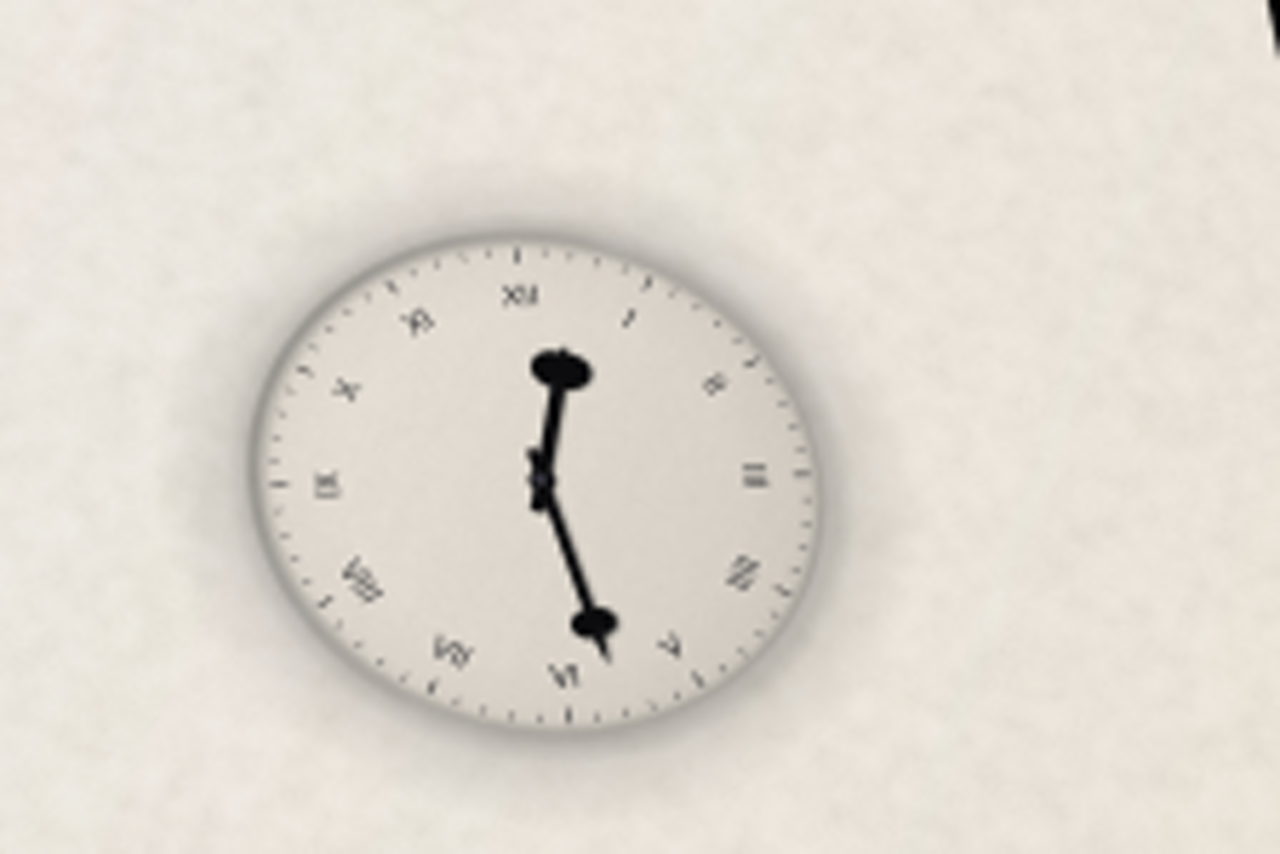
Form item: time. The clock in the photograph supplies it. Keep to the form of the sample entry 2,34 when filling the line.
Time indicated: 12,28
